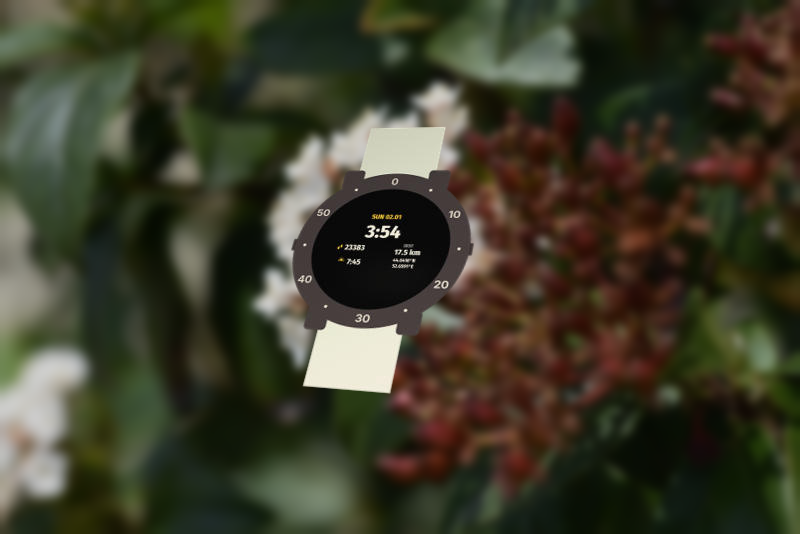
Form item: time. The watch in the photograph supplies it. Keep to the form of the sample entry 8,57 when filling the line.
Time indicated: 3,54
